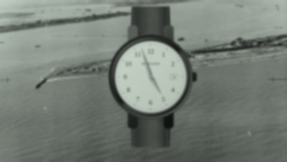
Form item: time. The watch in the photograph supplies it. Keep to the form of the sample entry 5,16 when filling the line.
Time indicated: 4,57
